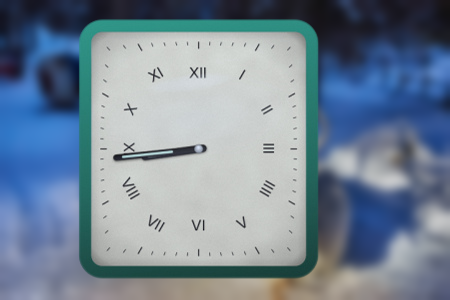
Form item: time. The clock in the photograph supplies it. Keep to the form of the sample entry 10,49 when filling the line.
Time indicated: 8,44
